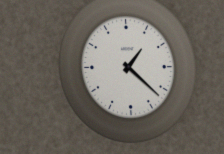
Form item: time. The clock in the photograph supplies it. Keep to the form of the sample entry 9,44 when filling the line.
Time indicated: 1,22
